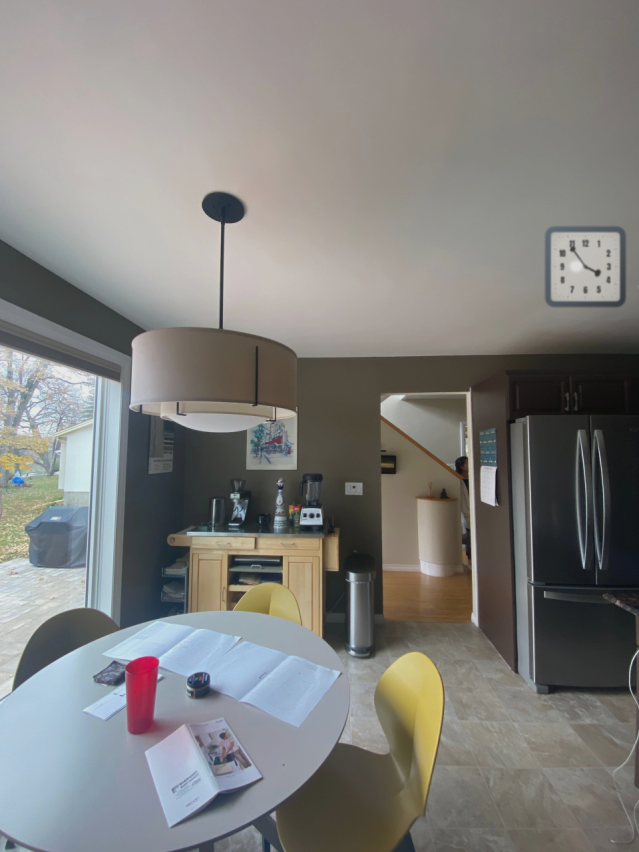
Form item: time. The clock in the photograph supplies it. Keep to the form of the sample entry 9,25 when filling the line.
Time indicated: 3,54
